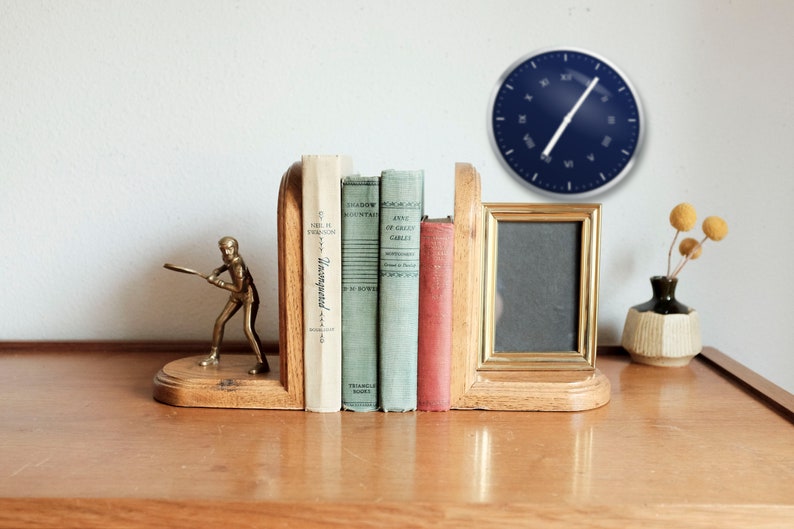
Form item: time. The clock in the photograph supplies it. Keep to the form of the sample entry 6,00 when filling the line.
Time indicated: 7,06
